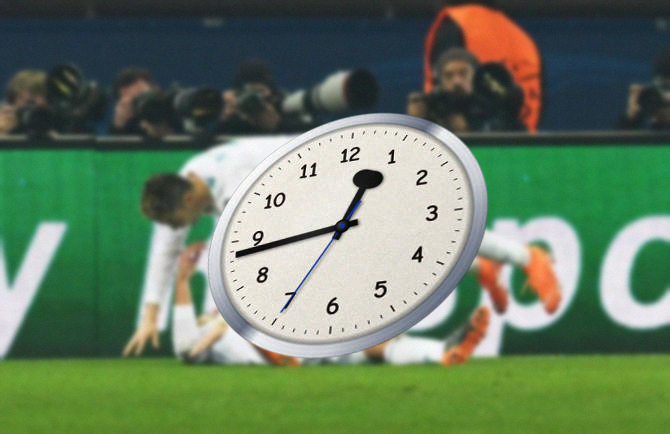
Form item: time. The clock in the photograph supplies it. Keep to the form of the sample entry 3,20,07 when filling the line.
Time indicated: 12,43,35
